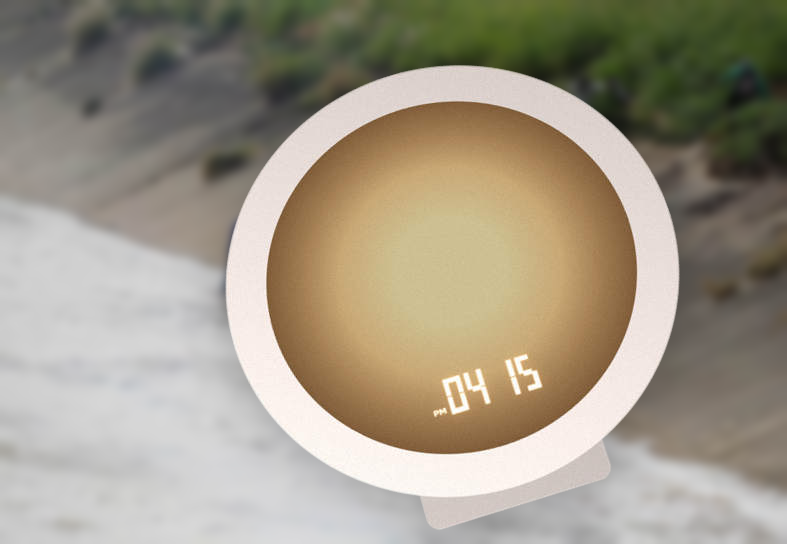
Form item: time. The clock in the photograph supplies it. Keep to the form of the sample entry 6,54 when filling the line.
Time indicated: 4,15
